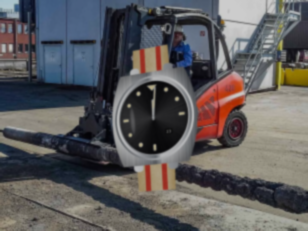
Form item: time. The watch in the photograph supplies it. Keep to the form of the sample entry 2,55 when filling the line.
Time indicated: 12,01
